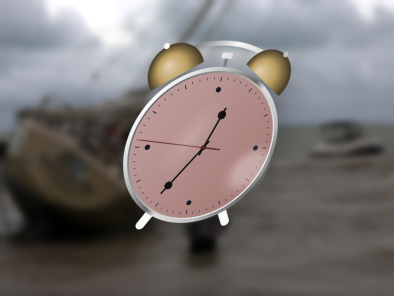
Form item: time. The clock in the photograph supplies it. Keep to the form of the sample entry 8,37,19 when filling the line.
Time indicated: 12,35,46
